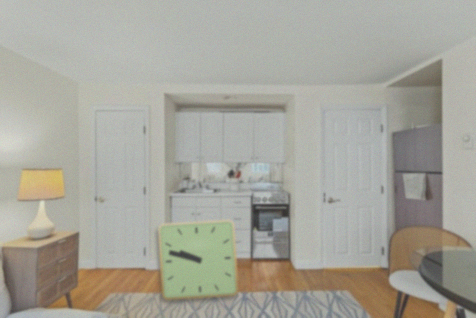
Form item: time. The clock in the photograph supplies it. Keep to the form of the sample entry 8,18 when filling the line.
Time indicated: 9,48
